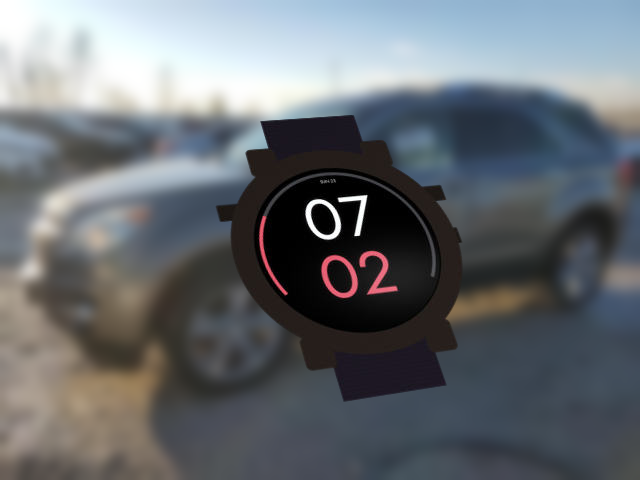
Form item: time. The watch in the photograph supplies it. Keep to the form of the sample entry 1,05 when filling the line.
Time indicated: 7,02
